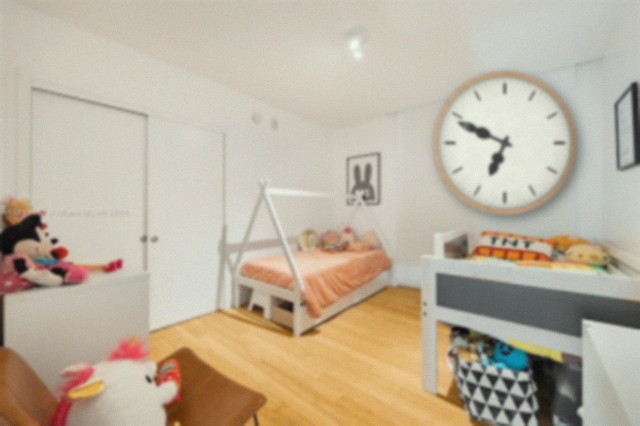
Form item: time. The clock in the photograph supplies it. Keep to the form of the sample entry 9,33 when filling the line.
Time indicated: 6,49
